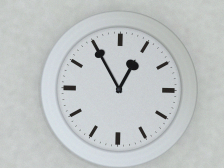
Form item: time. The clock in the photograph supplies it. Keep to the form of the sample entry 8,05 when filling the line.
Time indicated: 12,55
